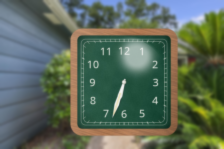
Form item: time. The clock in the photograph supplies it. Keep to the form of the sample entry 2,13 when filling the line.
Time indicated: 6,33
